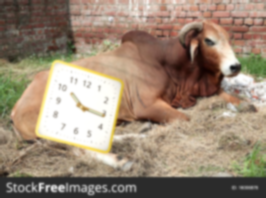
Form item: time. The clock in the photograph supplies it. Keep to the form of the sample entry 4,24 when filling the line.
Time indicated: 10,16
